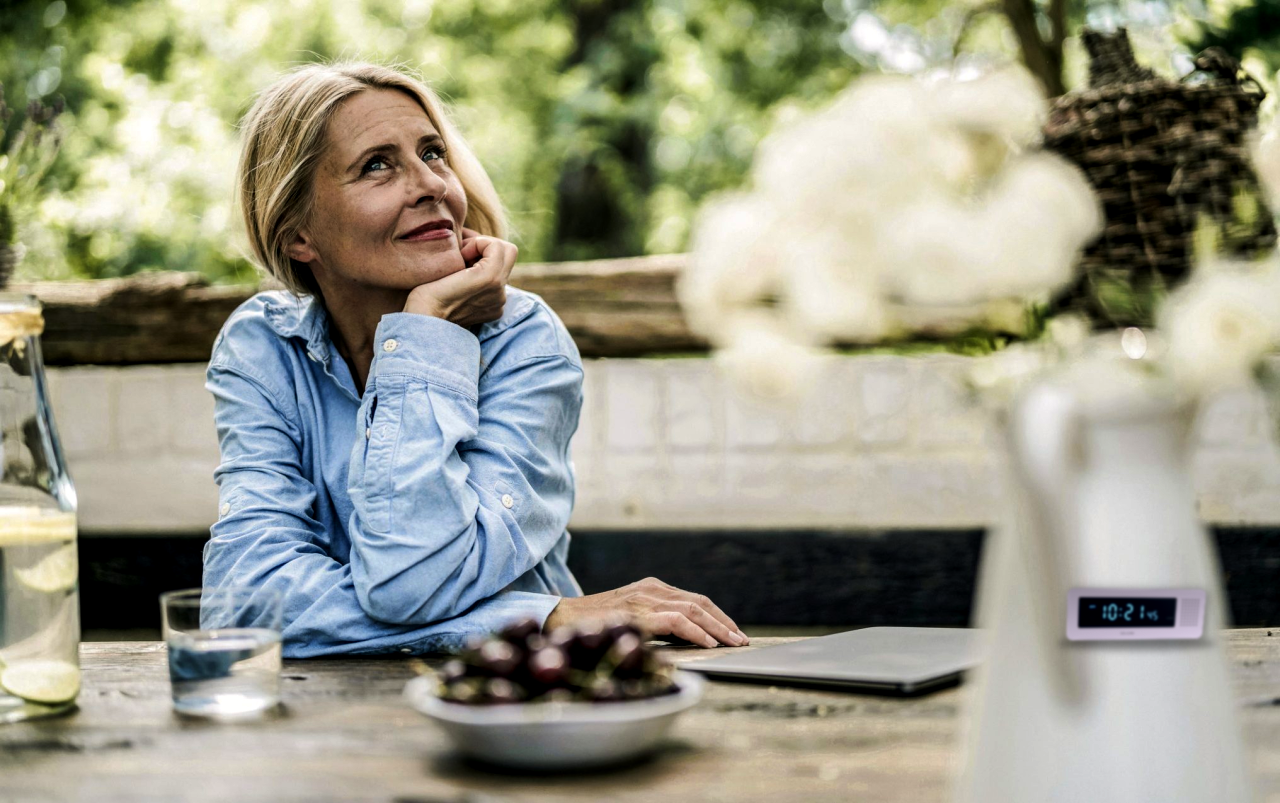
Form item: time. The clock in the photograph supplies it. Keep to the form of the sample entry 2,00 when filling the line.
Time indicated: 10,21
